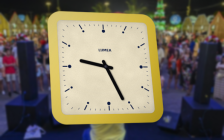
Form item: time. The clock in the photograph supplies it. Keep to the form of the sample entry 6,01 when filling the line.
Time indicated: 9,26
